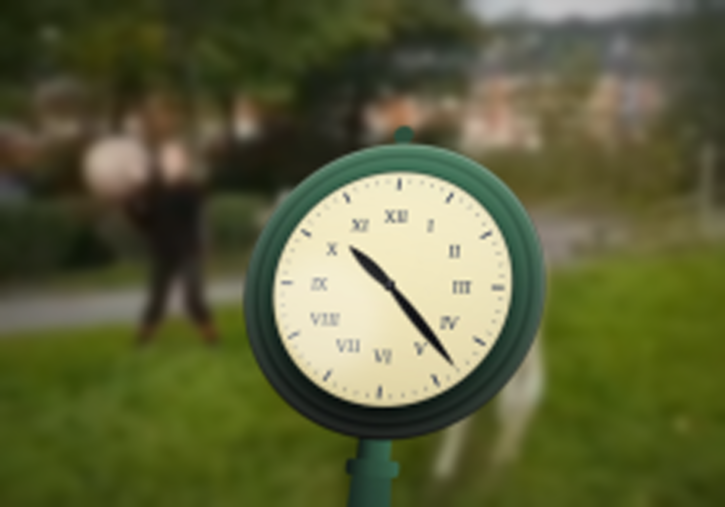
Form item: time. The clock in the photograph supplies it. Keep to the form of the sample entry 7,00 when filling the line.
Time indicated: 10,23
